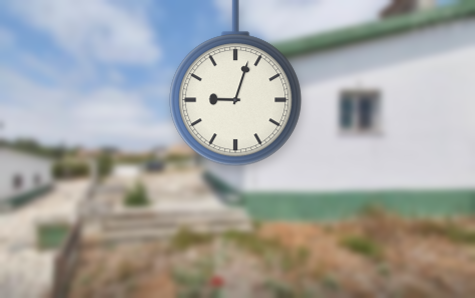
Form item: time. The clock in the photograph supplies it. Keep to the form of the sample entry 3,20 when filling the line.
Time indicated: 9,03
